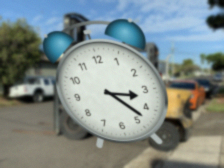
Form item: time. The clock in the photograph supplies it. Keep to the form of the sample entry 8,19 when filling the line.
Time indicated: 3,23
